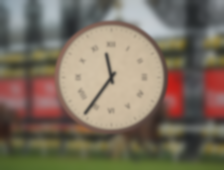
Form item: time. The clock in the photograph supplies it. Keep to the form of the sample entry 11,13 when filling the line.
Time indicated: 11,36
